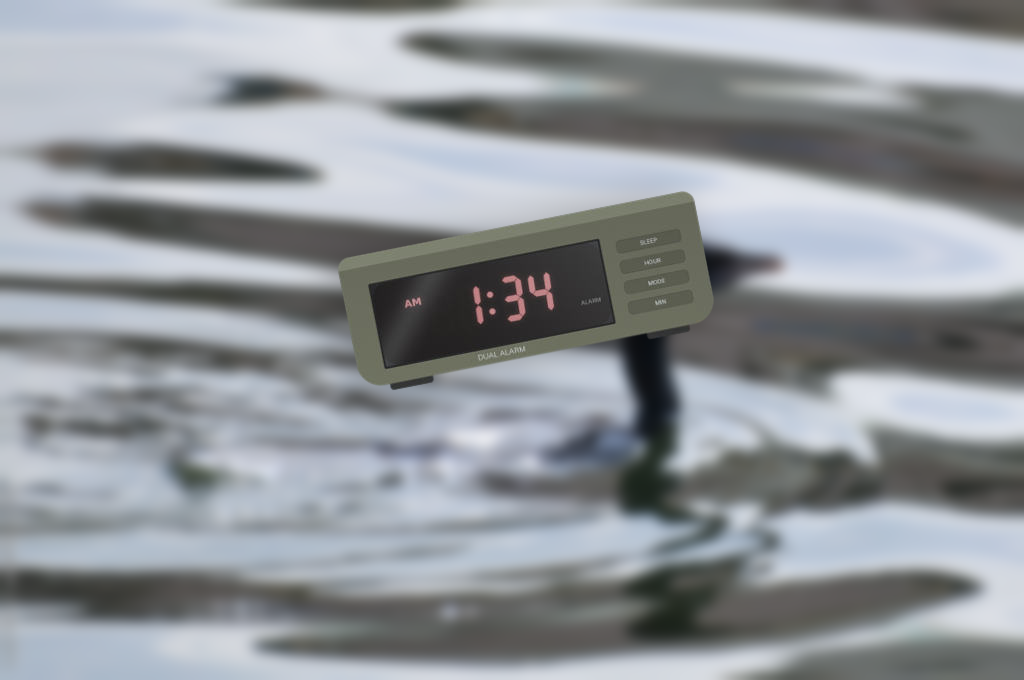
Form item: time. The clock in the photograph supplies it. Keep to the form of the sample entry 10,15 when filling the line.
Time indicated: 1,34
